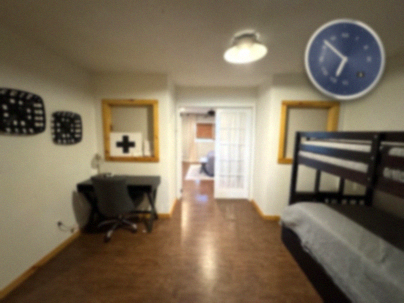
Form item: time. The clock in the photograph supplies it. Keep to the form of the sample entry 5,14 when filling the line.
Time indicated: 6,52
